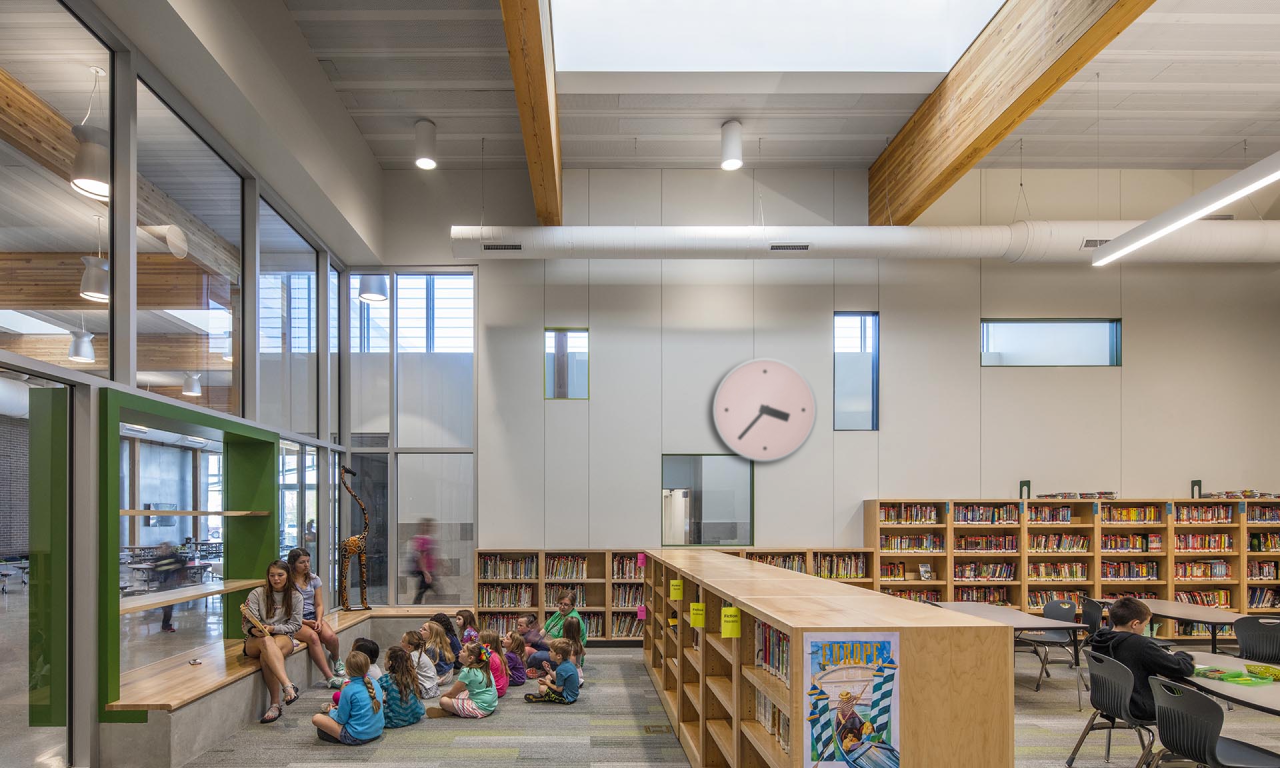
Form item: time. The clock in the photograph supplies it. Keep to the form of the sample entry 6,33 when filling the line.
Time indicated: 3,37
